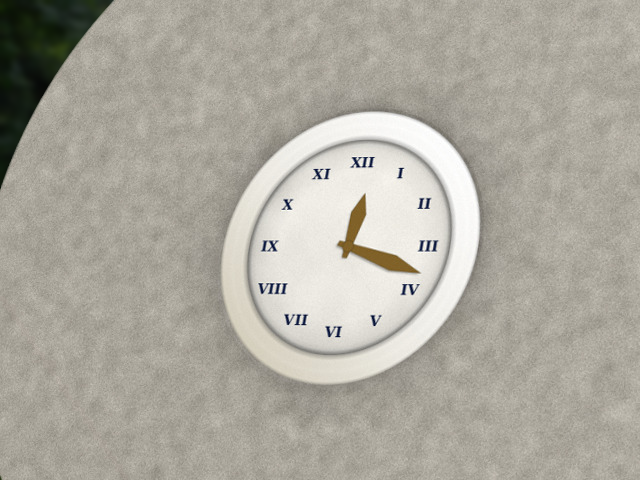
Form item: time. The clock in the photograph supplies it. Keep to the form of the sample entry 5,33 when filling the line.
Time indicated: 12,18
